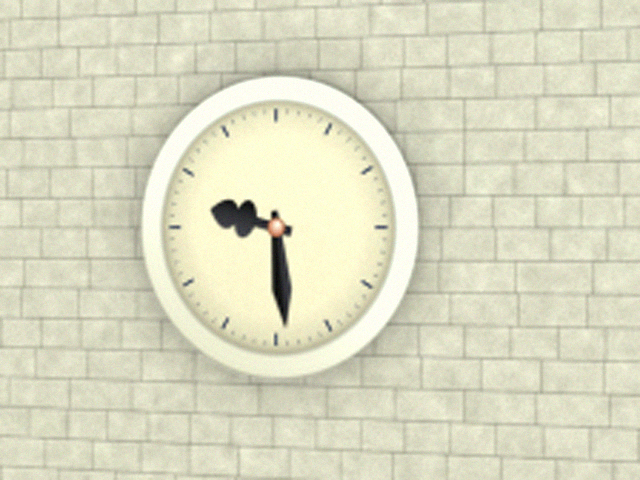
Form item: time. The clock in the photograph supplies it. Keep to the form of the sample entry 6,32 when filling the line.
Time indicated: 9,29
